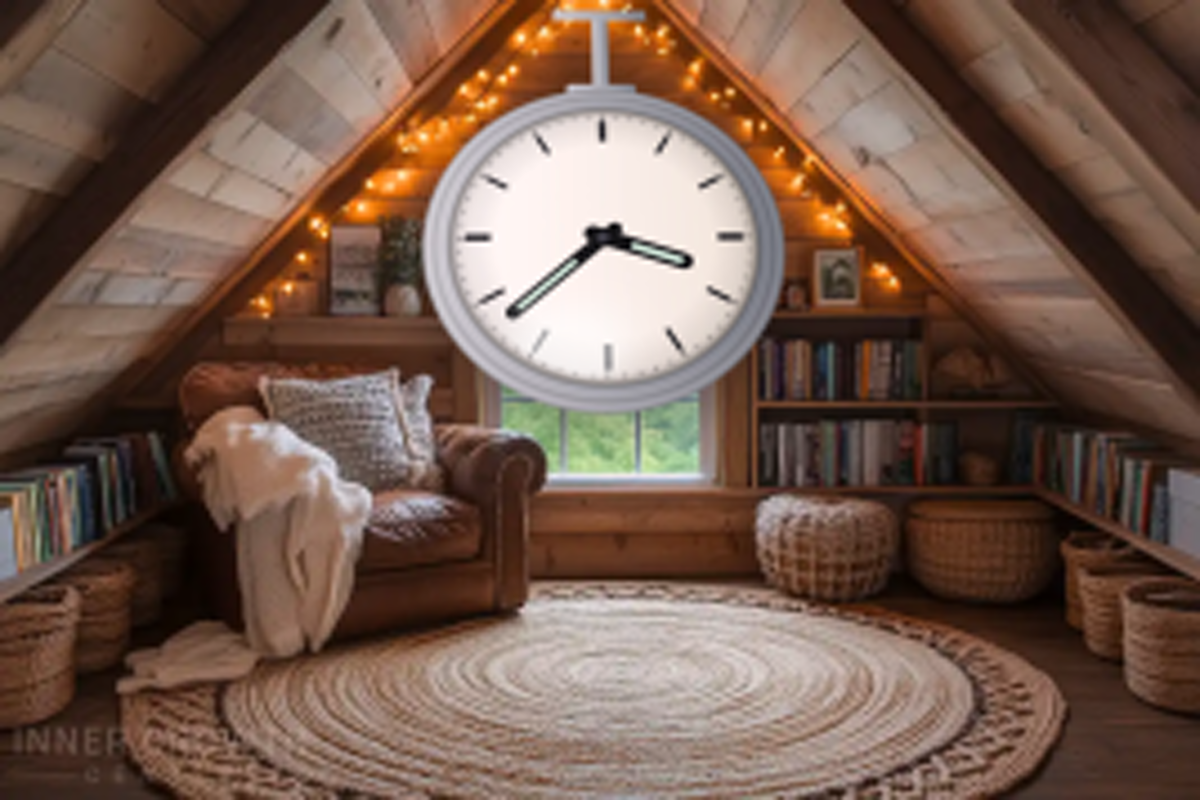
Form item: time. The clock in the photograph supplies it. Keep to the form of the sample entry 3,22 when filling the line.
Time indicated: 3,38
